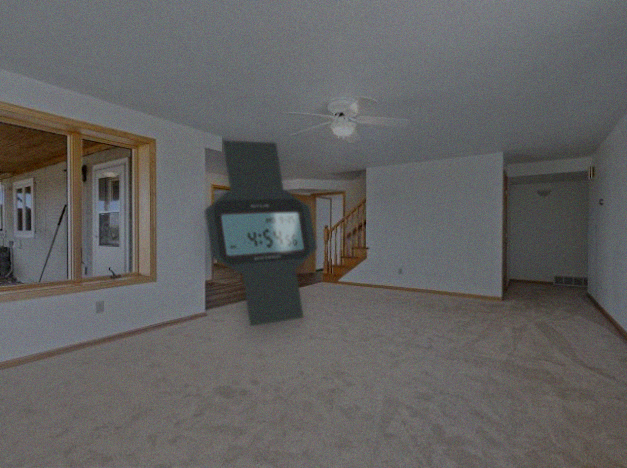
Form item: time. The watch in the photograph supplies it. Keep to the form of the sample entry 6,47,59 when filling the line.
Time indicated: 4,54,56
